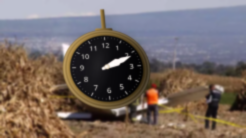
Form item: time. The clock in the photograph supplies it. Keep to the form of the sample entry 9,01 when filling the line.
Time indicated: 2,11
